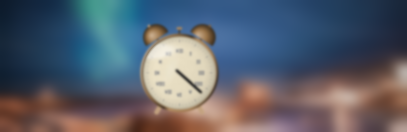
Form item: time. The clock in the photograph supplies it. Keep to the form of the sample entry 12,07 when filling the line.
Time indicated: 4,22
